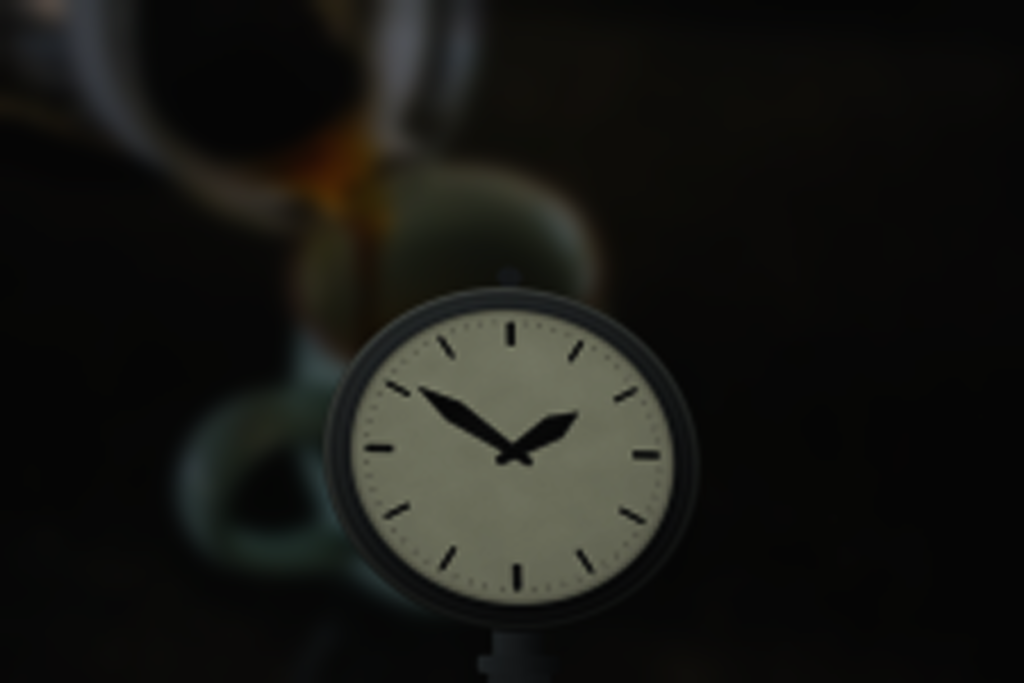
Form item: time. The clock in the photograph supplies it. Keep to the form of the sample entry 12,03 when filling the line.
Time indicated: 1,51
